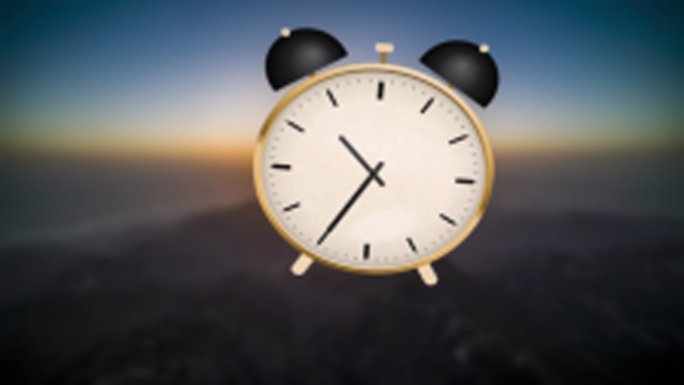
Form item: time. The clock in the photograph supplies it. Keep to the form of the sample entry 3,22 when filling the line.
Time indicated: 10,35
